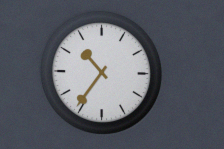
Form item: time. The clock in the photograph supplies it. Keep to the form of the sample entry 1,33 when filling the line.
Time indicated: 10,36
